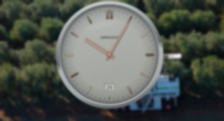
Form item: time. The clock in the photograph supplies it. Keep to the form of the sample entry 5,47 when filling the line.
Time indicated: 10,05
